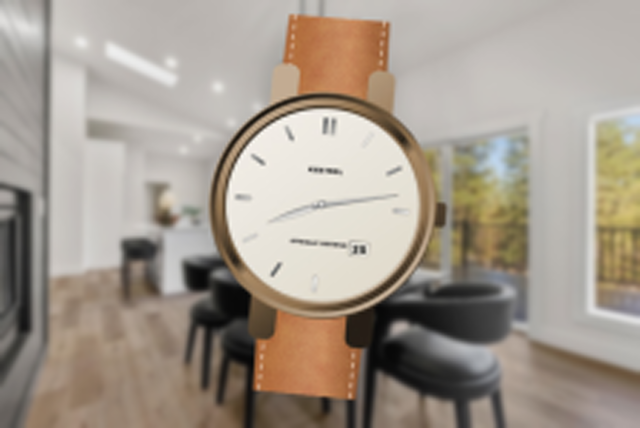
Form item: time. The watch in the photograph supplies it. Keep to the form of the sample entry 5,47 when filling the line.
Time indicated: 8,13
